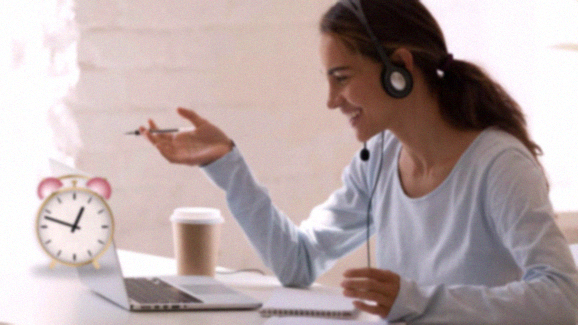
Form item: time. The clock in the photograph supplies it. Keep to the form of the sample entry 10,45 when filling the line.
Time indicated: 12,48
